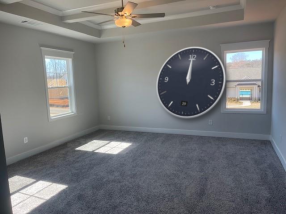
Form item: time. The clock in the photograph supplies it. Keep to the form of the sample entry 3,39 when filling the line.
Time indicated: 12,00
